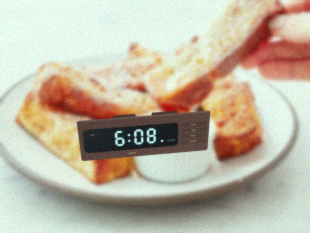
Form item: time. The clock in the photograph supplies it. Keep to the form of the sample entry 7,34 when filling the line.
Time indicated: 6,08
